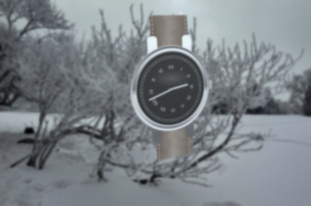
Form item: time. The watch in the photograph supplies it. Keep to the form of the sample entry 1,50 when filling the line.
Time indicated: 2,42
